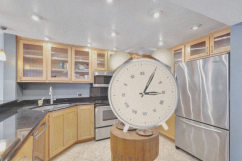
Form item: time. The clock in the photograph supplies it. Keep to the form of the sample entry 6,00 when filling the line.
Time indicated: 3,05
